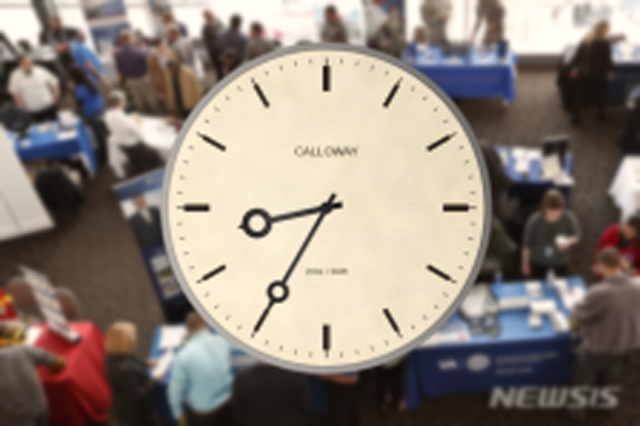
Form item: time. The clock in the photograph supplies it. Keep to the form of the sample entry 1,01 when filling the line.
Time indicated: 8,35
